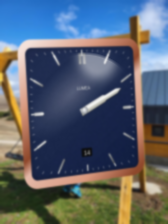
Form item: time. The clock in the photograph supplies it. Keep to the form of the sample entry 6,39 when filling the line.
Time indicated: 2,11
